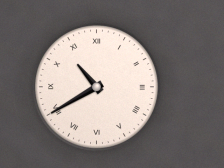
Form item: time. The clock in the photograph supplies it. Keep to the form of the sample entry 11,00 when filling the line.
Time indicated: 10,40
